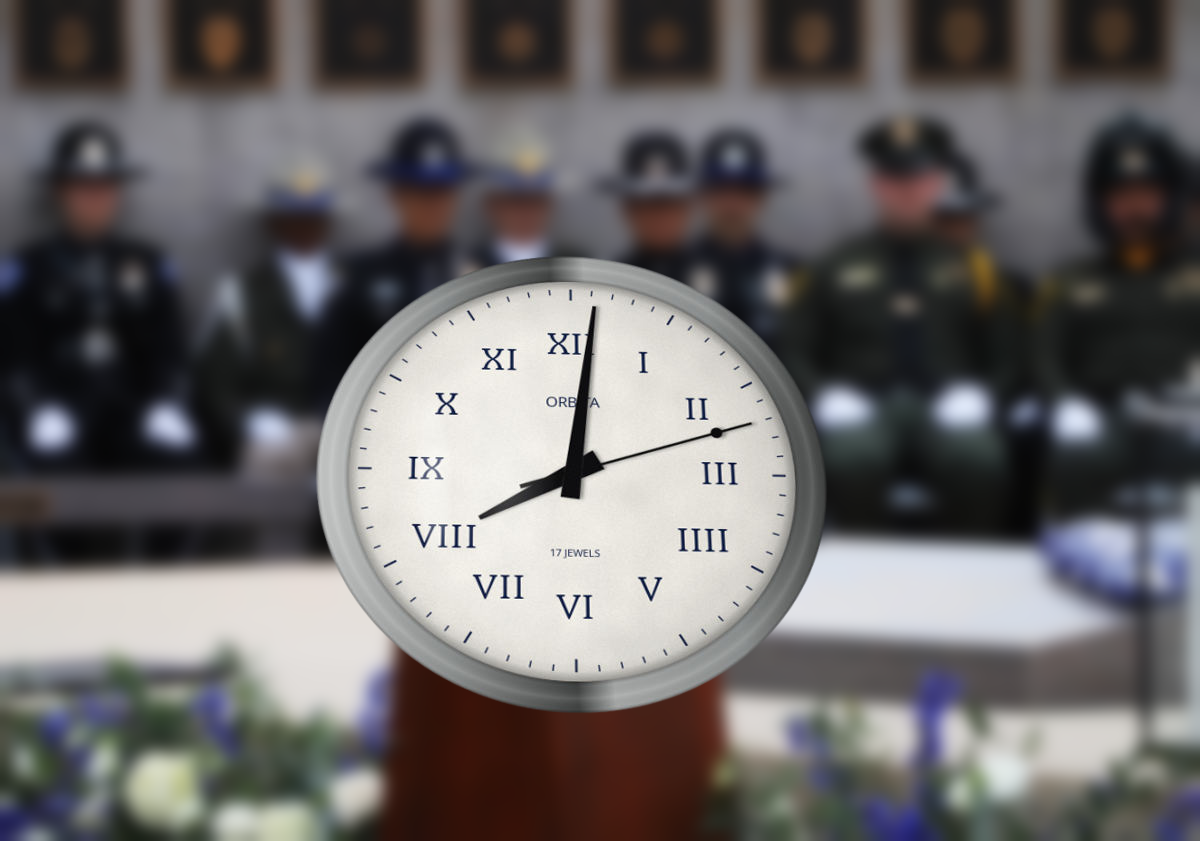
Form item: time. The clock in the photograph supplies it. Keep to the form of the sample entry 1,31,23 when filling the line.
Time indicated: 8,01,12
